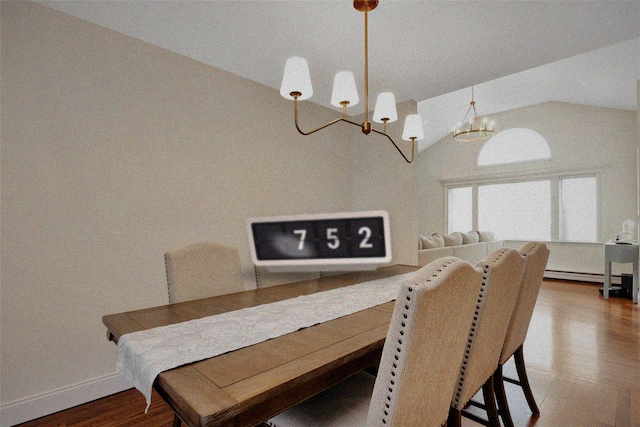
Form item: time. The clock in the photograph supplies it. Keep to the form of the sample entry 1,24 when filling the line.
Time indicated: 7,52
